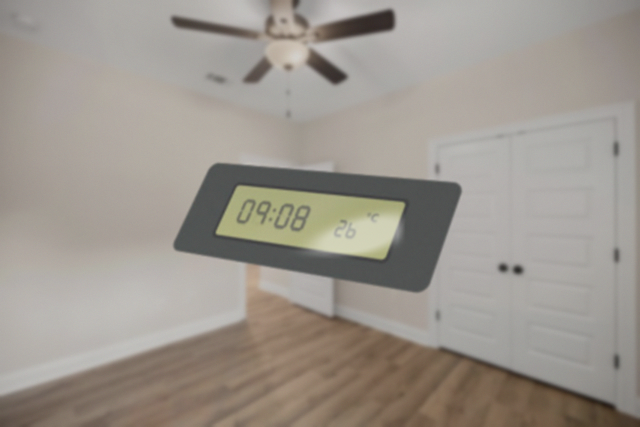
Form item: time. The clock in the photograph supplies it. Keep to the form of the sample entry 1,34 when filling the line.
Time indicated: 9,08
